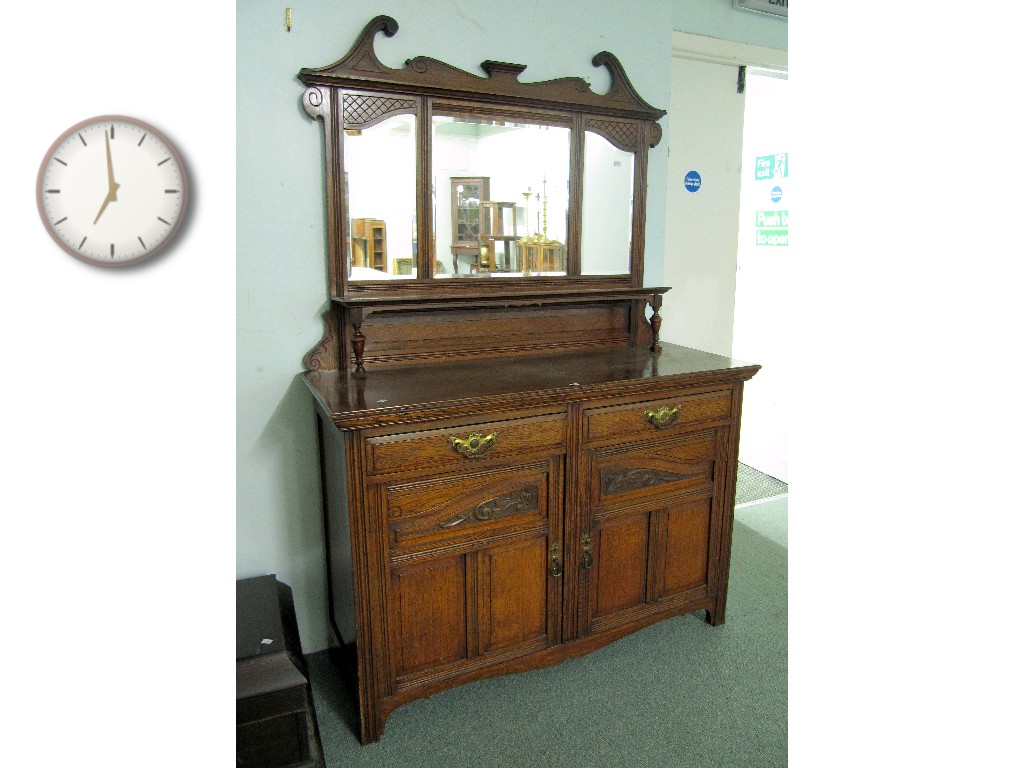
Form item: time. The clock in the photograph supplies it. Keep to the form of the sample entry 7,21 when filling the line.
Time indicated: 6,59
